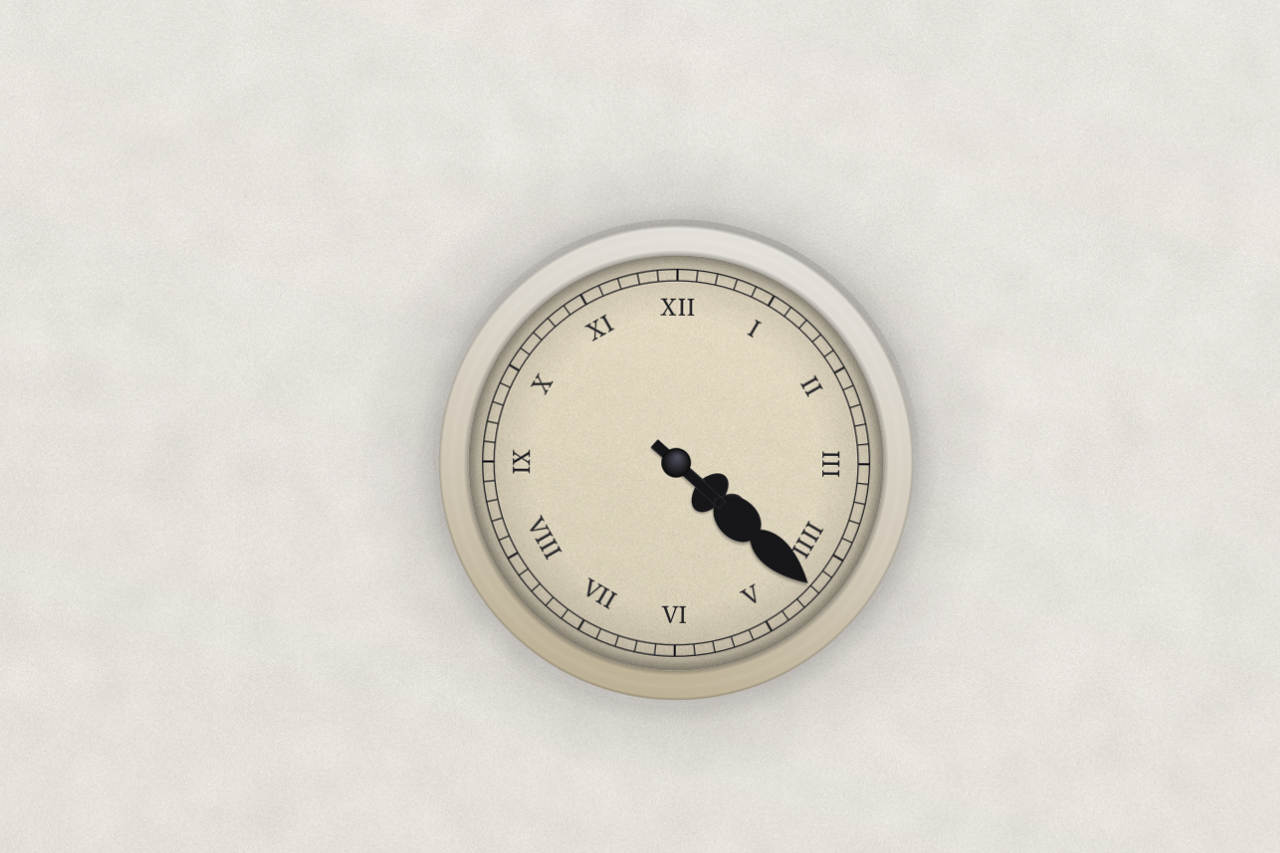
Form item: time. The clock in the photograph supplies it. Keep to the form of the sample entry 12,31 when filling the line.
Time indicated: 4,22
